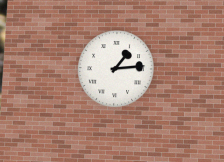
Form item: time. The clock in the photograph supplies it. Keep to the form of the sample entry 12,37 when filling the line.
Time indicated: 1,14
